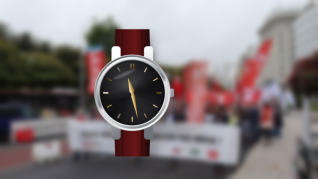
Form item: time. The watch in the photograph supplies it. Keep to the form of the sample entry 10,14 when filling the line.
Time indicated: 11,28
